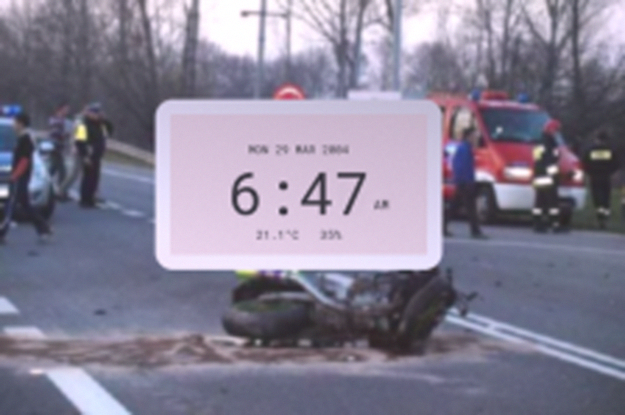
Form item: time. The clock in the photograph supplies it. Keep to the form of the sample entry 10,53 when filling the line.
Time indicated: 6,47
